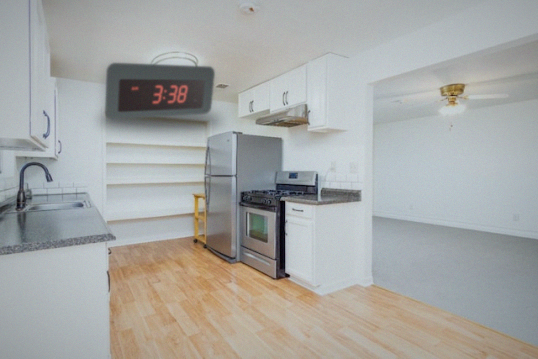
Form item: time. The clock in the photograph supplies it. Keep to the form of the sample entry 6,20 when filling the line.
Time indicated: 3,38
